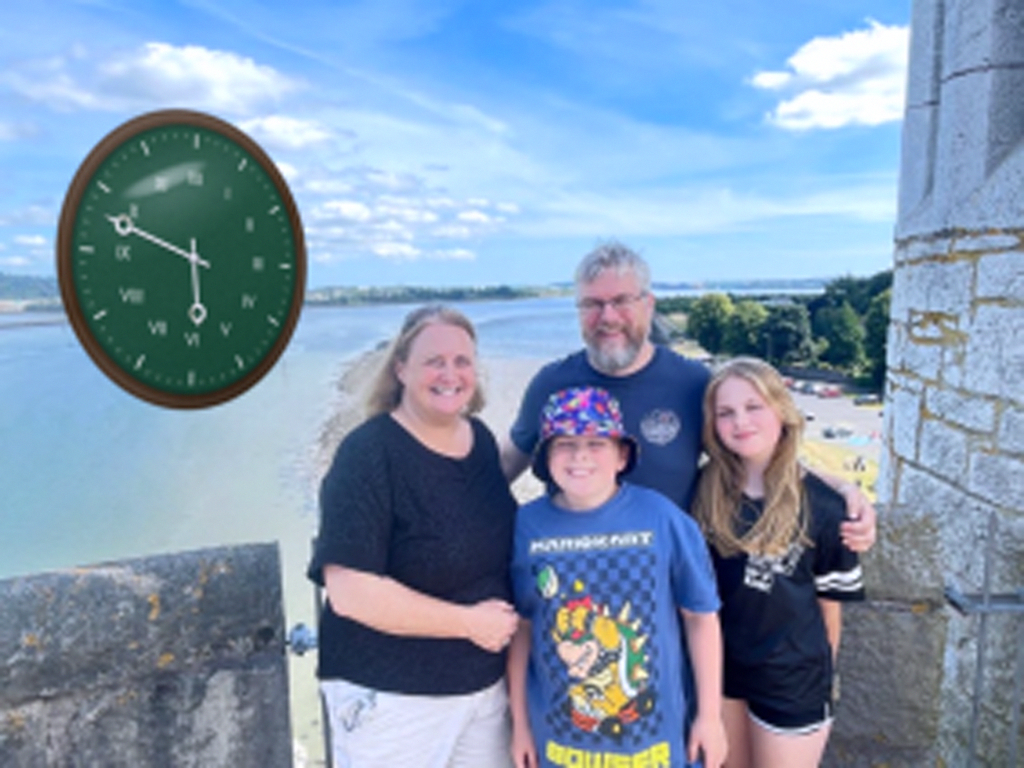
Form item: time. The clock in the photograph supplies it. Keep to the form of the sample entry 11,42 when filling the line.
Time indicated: 5,48
